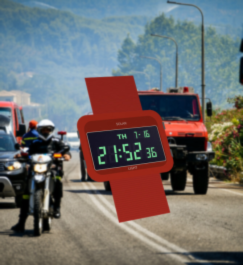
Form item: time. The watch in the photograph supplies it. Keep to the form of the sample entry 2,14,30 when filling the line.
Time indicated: 21,52,36
